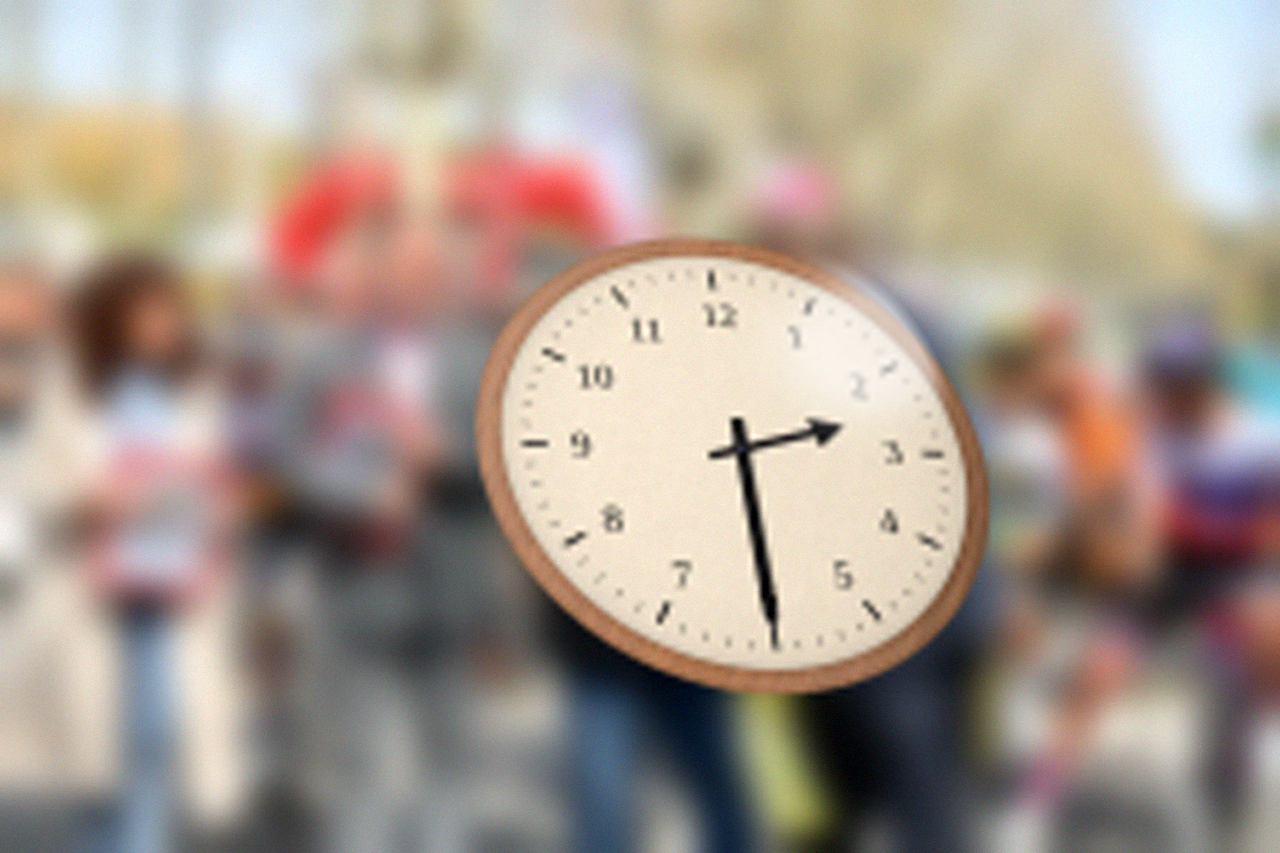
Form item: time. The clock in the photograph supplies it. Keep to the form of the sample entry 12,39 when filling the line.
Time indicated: 2,30
